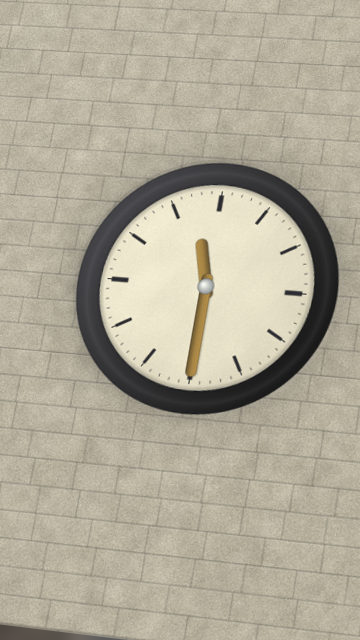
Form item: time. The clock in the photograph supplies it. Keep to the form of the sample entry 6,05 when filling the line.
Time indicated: 11,30
